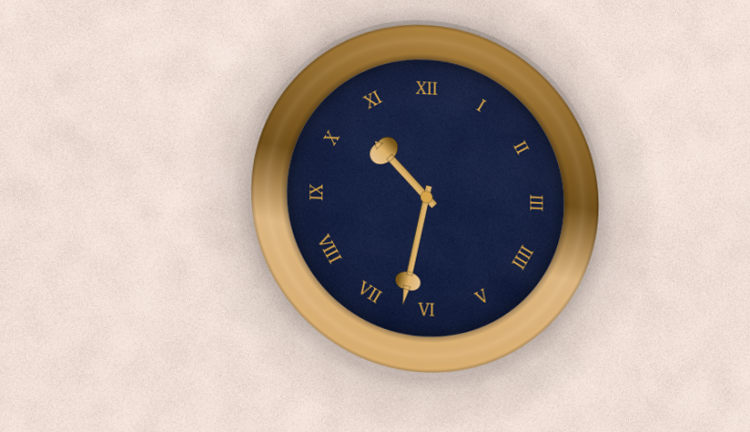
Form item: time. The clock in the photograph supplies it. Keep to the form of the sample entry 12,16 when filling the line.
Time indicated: 10,32
